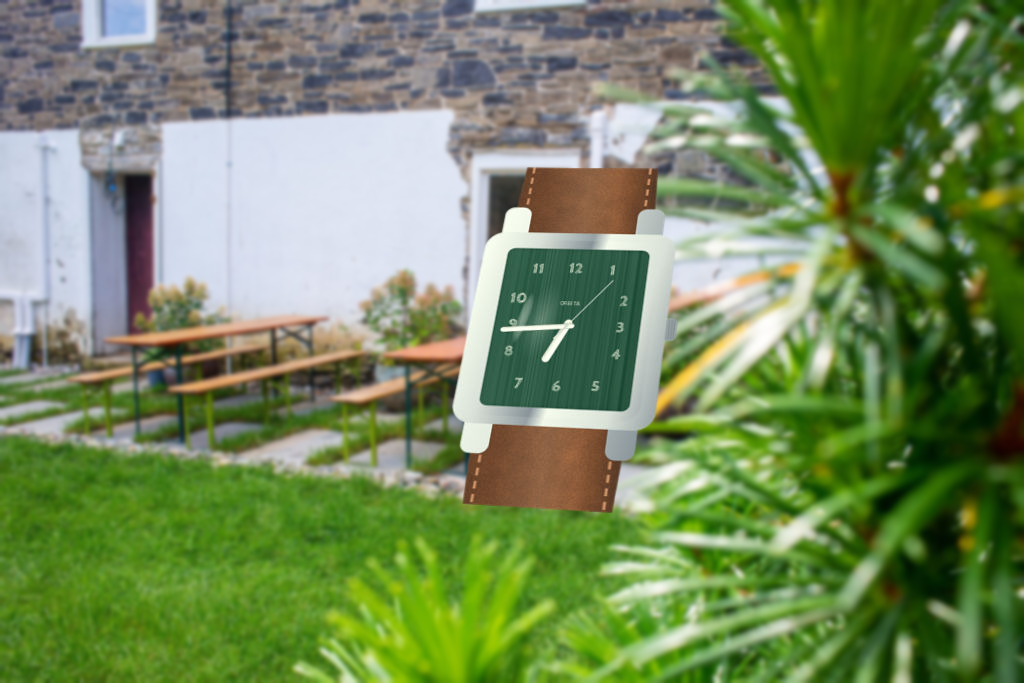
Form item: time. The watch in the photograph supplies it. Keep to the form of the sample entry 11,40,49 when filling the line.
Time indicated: 6,44,06
